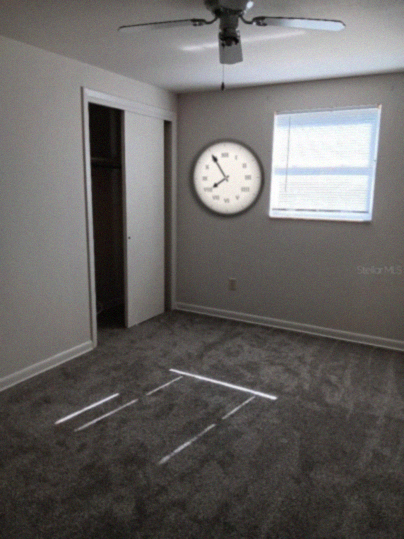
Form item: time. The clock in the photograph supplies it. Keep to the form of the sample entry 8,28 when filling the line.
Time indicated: 7,55
